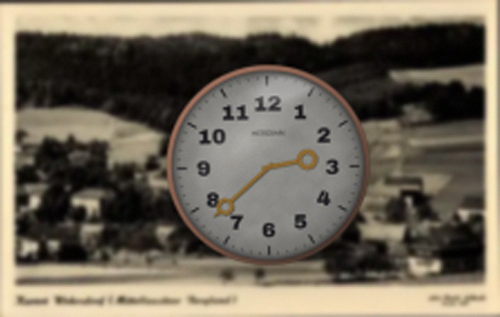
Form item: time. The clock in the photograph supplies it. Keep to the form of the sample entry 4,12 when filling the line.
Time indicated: 2,38
